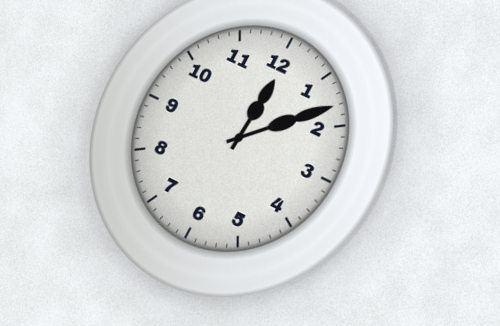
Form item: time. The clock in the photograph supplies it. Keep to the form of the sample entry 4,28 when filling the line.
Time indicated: 12,08
